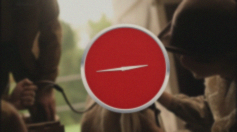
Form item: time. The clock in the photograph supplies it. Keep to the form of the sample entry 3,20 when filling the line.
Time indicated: 2,44
